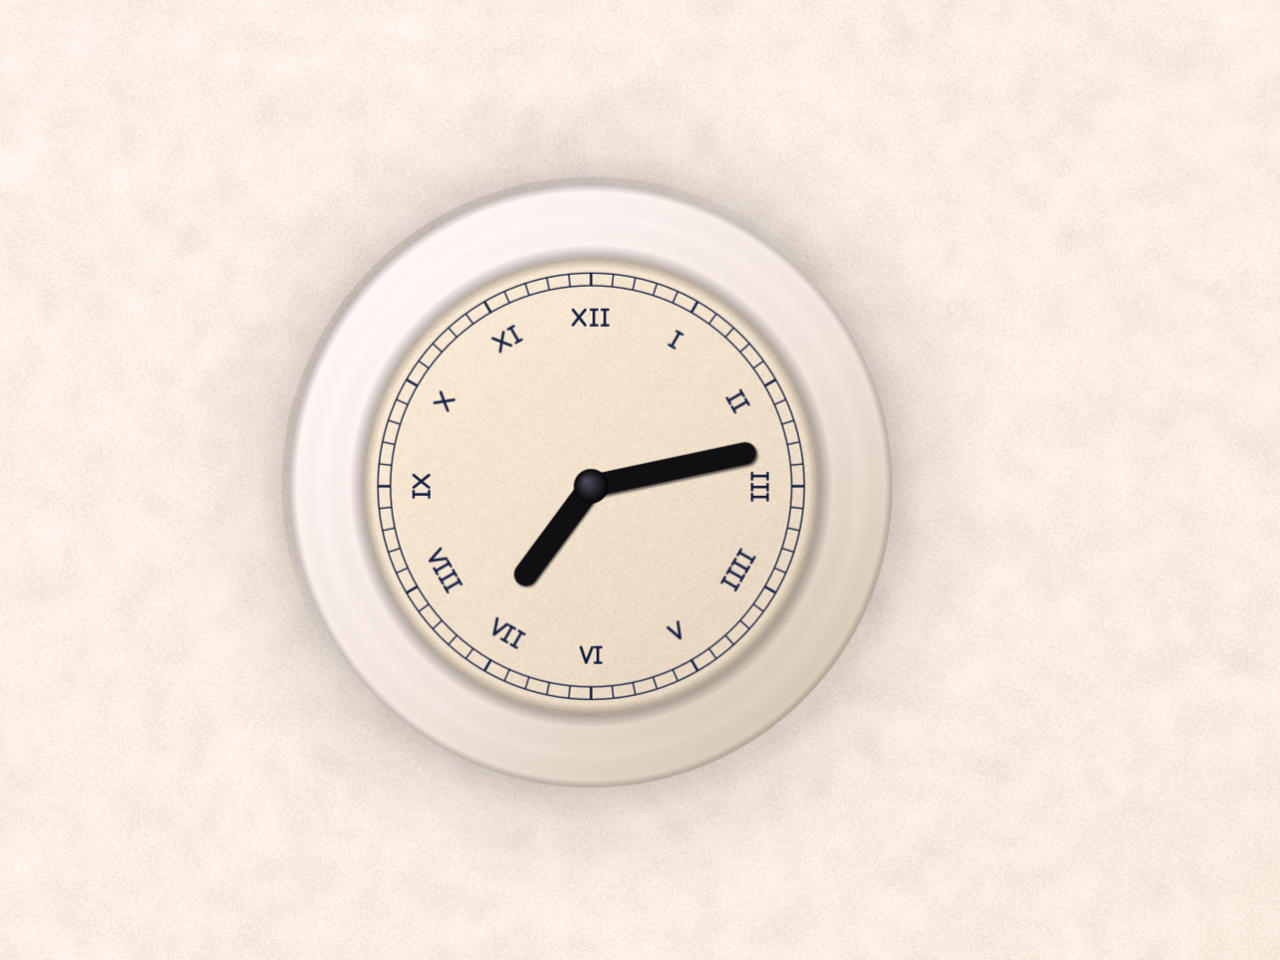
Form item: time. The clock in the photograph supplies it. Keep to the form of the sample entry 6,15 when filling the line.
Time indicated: 7,13
